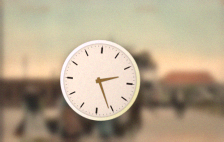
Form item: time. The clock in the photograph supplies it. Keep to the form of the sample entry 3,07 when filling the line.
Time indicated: 2,26
